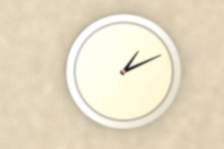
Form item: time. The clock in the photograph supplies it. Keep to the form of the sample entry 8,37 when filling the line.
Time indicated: 1,11
